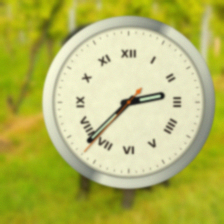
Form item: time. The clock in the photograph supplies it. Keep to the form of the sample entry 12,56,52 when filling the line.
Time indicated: 2,37,37
